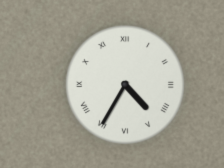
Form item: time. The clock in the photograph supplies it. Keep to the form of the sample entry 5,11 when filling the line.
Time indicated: 4,35
